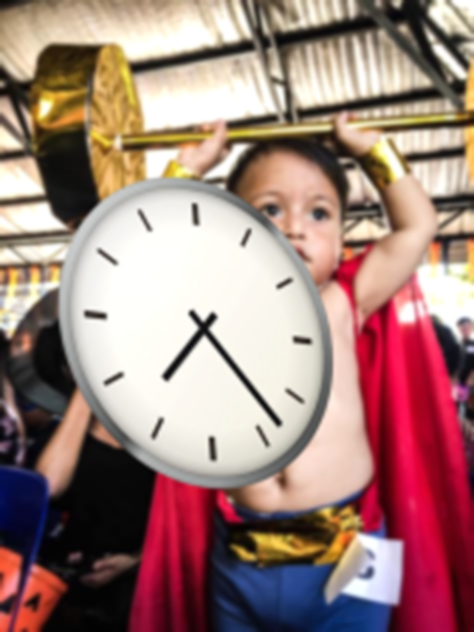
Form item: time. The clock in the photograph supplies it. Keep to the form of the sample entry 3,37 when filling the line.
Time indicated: 7,23
